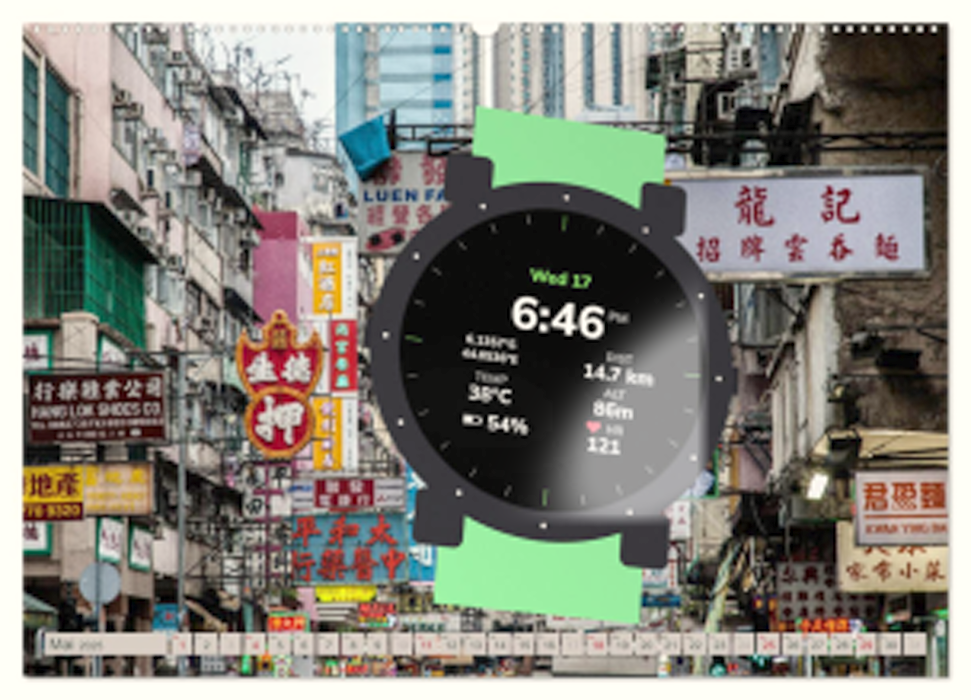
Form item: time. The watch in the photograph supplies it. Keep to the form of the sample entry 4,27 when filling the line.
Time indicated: 6,46
